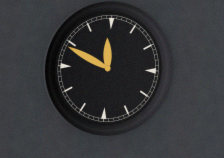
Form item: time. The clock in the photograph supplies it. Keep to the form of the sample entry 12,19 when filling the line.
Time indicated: 11,49
